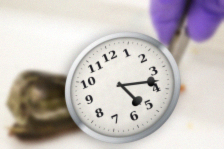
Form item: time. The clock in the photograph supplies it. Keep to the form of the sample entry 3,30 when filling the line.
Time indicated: 5,18
